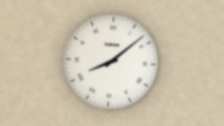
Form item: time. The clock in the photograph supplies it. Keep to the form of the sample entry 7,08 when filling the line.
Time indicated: 8,08
